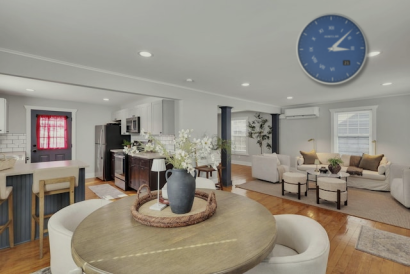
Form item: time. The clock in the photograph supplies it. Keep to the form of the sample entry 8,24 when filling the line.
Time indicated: 3,08
